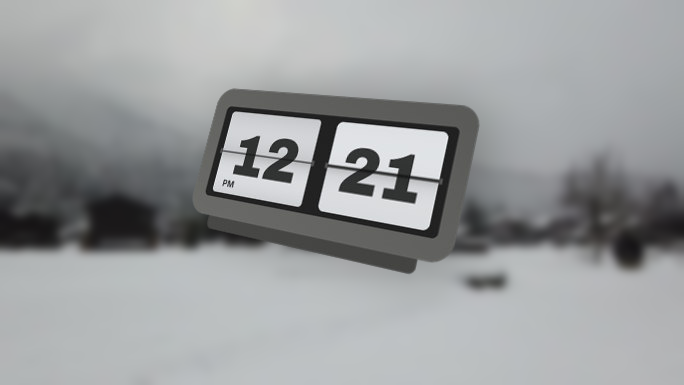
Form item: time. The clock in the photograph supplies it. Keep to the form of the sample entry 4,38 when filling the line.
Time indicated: 12,21
